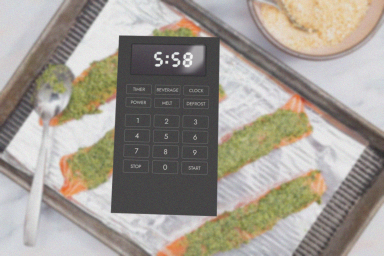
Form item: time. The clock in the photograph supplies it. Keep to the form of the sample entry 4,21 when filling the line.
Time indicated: 5,58
